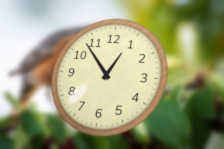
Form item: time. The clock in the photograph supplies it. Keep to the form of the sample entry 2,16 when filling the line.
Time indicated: 12,53
